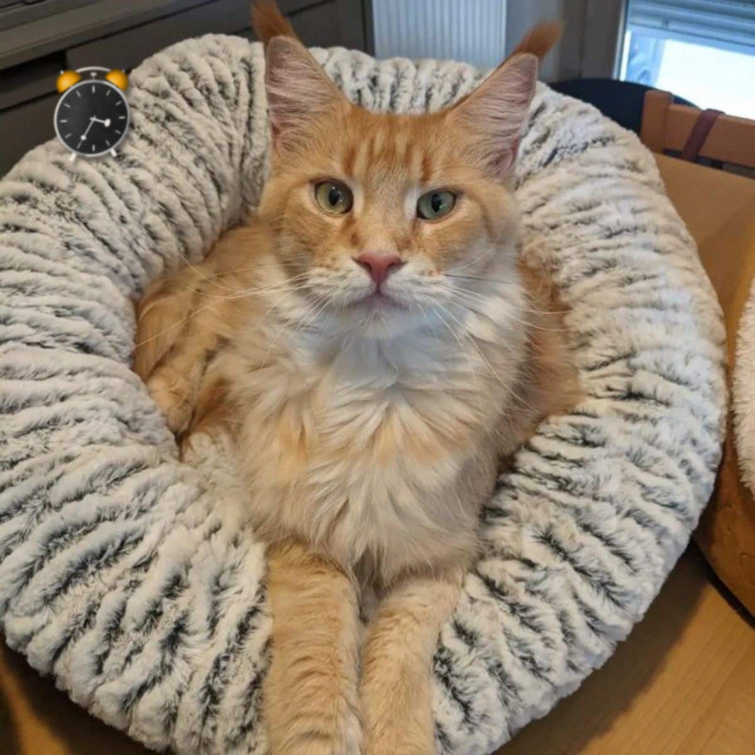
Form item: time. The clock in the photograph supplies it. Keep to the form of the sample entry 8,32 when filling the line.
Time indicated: 3,35
